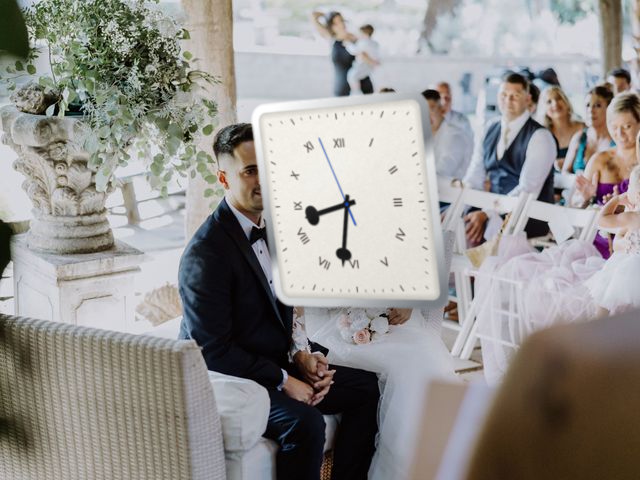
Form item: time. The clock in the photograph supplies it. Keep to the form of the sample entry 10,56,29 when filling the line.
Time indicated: 8,31,57
